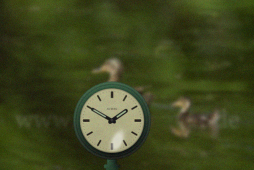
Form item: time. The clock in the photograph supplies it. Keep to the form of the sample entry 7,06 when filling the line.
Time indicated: 1,50
